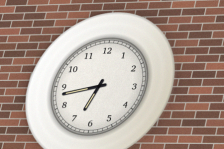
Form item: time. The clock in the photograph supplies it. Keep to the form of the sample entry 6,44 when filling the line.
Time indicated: 6,43
